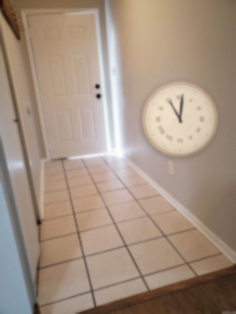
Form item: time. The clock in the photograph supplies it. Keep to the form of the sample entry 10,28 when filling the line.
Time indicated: 11,01
